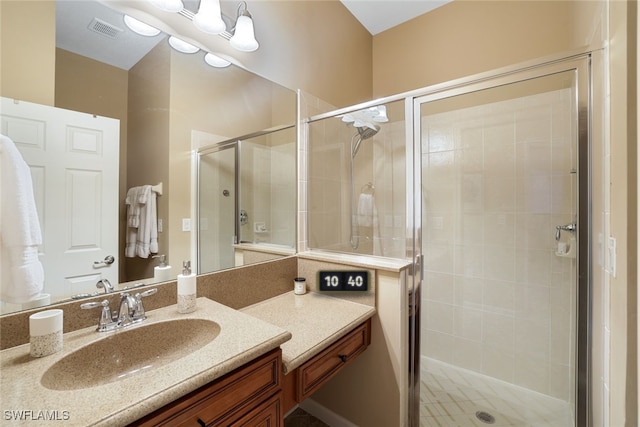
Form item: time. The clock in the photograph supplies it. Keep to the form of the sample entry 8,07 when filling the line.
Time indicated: 10,40
